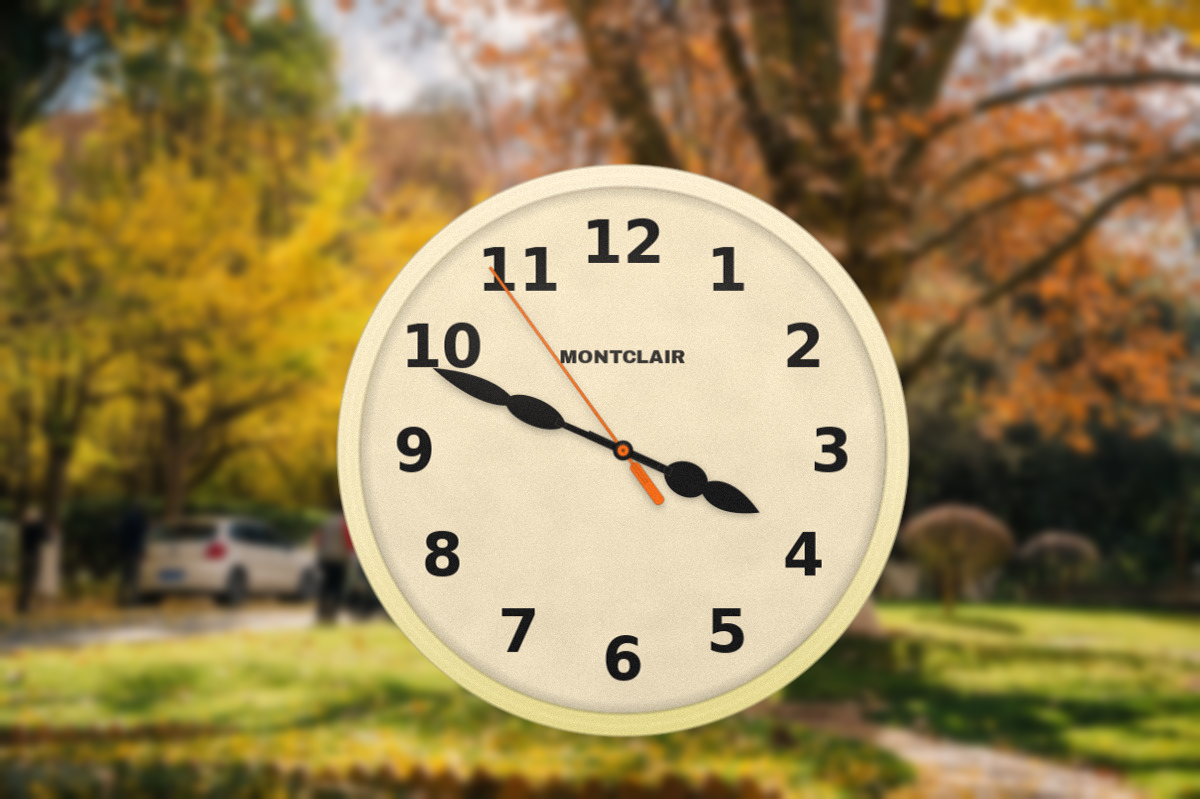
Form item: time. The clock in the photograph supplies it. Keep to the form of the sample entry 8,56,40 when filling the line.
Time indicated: 3,48,54
